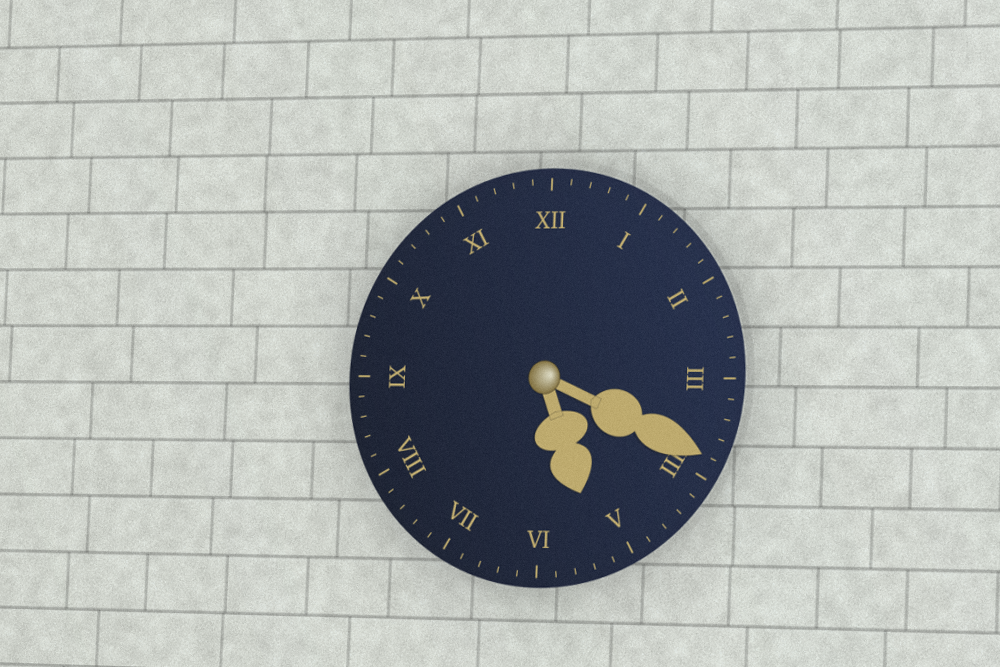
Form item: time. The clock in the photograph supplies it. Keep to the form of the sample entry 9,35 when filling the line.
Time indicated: 5,19
